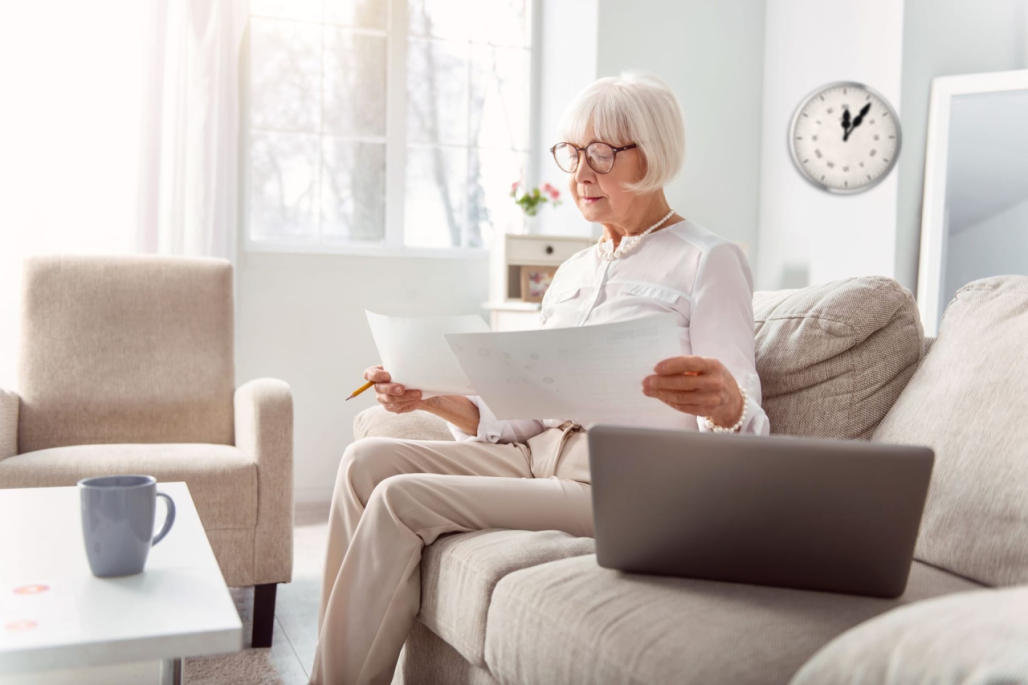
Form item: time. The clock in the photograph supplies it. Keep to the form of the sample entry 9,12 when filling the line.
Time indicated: 12,06
